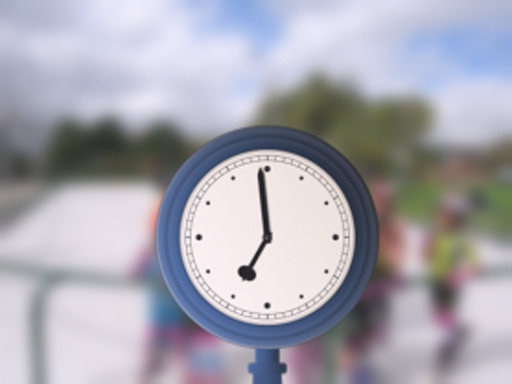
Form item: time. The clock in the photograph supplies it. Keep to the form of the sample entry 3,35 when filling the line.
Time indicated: 6,59
